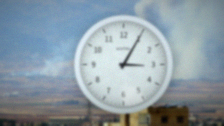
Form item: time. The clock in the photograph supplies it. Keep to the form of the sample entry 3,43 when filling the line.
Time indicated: 3,05
